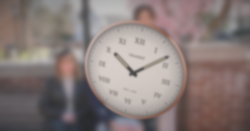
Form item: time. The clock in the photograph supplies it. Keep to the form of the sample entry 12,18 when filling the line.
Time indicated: 10,08
